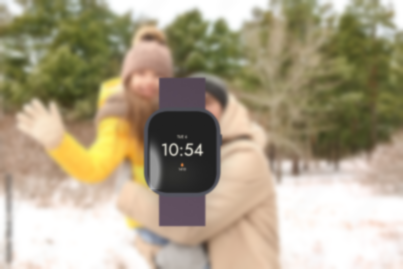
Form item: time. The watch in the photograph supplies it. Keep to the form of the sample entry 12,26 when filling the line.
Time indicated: 10,54
